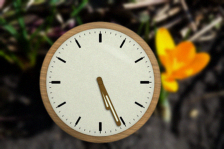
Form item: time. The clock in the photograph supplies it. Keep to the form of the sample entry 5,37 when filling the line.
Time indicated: 5,26
